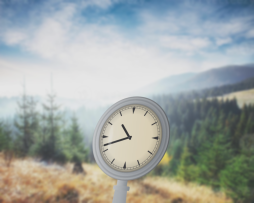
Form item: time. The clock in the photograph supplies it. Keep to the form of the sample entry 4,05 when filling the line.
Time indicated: 10,42
